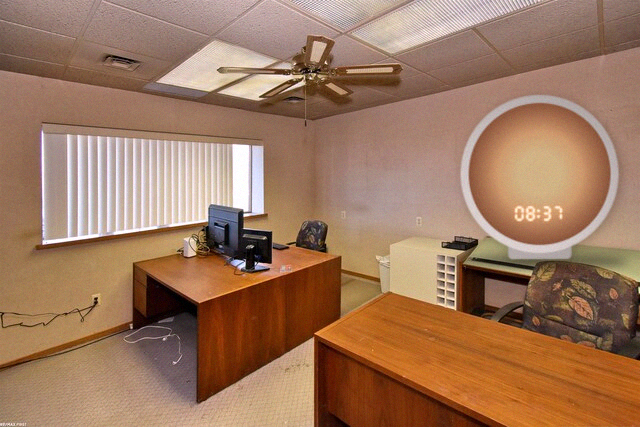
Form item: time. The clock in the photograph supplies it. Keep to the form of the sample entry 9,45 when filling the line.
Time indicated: 8,37
